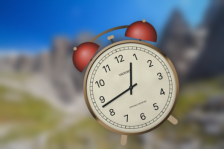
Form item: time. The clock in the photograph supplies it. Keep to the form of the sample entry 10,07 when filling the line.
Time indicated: 12,43
